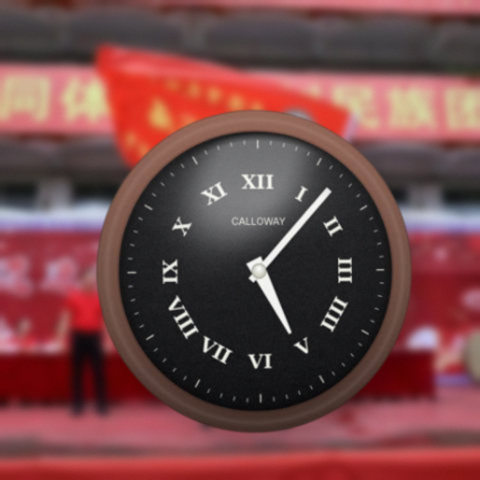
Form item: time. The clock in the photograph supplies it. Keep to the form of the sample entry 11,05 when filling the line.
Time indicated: 5,07
